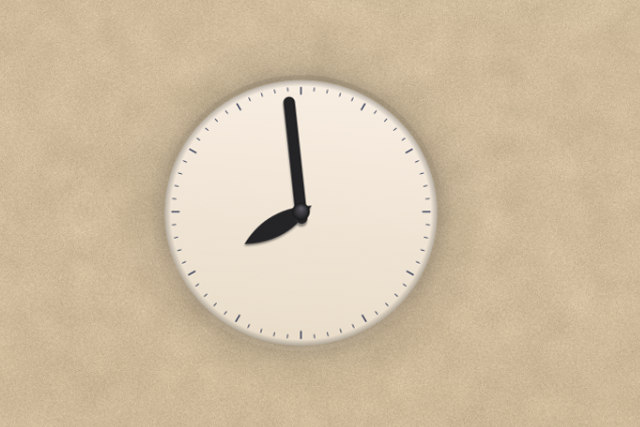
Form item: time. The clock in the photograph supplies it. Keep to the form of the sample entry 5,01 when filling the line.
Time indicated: 7,59
